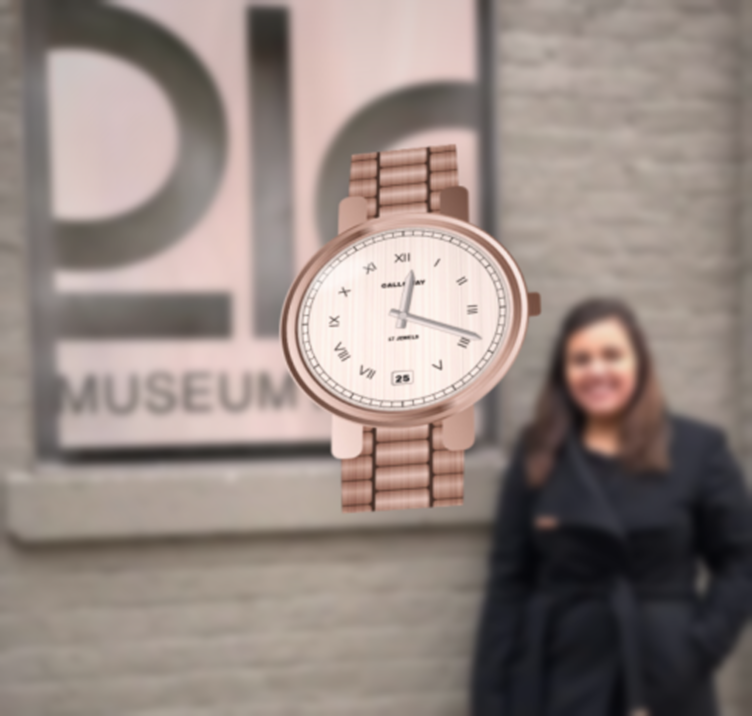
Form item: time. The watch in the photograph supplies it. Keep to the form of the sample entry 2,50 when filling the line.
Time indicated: 12,19
